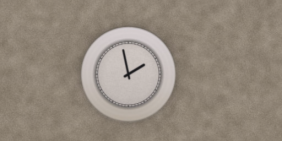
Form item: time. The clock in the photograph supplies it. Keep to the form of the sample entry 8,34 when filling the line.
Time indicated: 1,58
